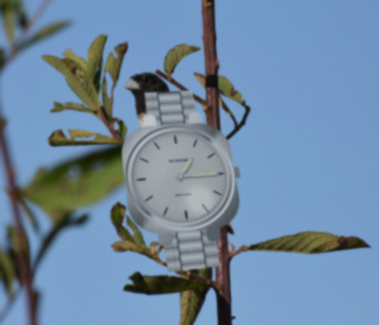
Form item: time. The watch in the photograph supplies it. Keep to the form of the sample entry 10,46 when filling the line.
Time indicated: 1,15
